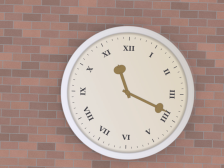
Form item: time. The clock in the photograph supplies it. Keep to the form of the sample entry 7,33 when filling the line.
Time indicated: 11,19
